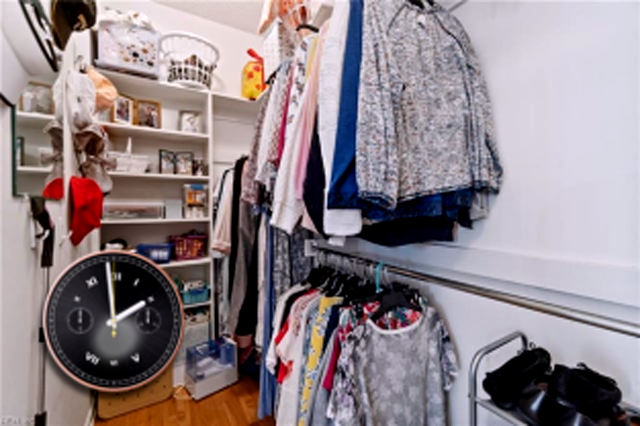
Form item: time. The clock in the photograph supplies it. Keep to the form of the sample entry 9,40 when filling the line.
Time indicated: 1,59
